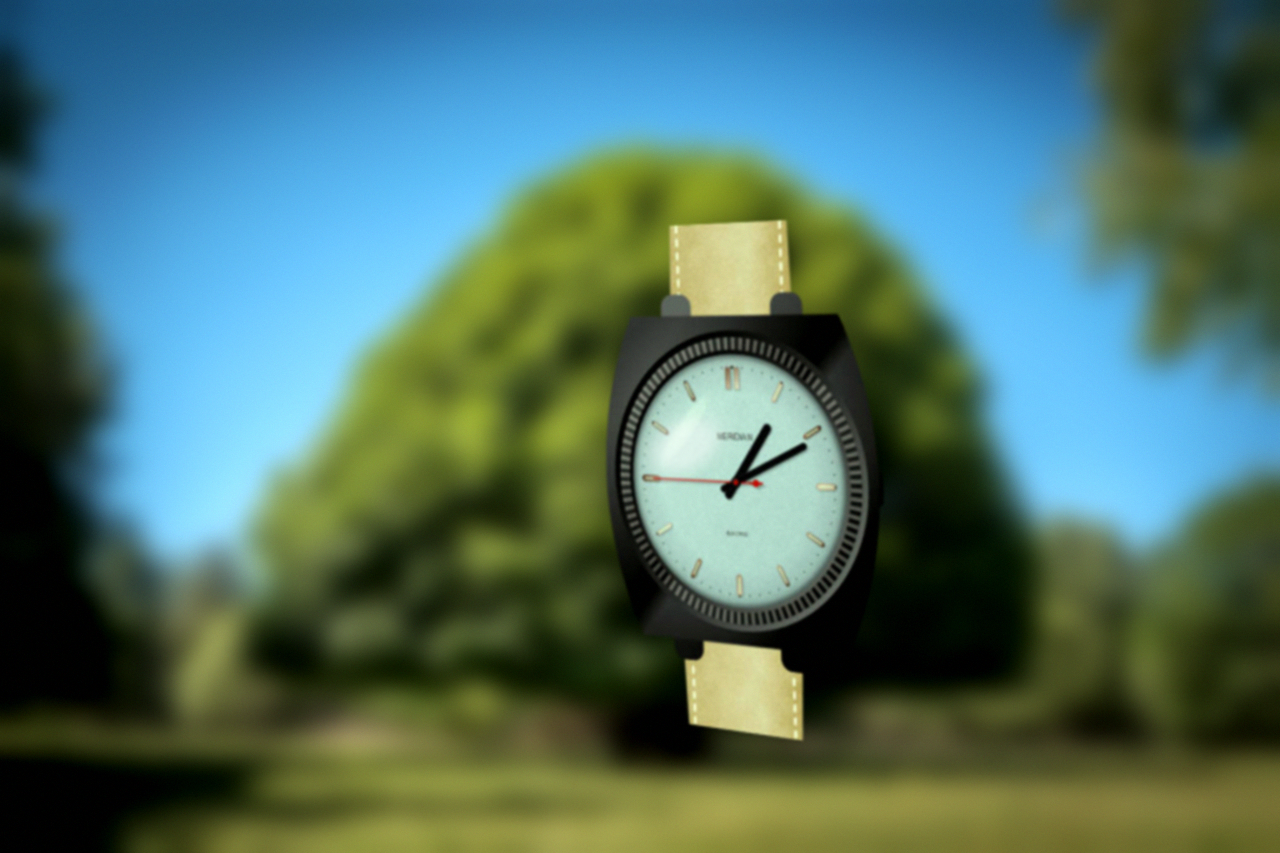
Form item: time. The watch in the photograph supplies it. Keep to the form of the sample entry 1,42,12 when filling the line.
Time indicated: 1,10,45
